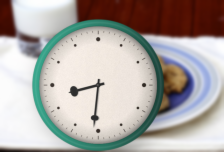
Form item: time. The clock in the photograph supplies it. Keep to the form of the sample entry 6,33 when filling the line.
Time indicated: 8,31
